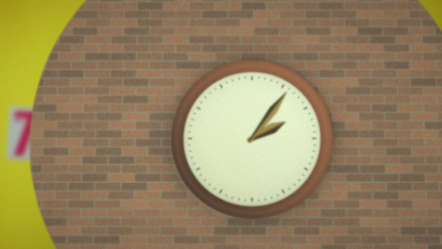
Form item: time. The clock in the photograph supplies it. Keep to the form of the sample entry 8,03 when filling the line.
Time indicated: 2,06
